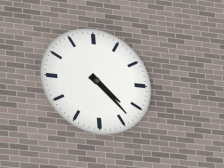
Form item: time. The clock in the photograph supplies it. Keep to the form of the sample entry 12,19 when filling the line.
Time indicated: 4,23
